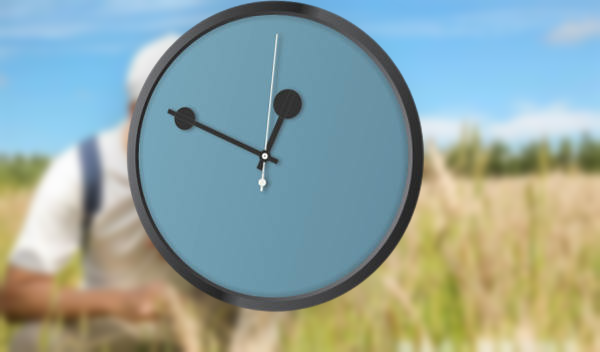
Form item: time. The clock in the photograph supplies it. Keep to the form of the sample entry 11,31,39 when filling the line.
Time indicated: 12,49,01
